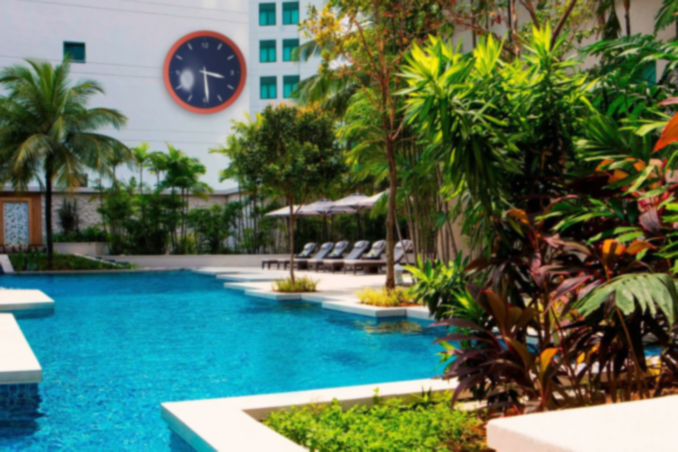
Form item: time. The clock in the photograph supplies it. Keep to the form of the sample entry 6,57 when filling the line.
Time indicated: 3,29
